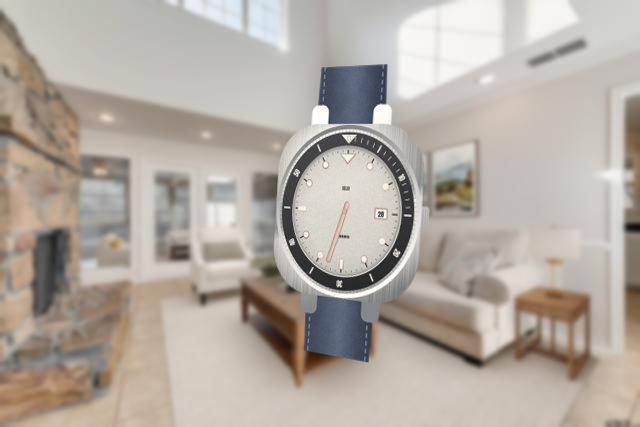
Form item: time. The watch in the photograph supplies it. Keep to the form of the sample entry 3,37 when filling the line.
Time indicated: 6,33
